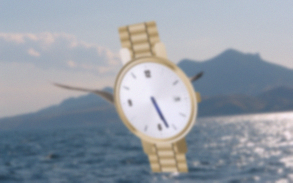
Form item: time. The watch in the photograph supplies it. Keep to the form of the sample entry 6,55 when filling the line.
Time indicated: 5,27
